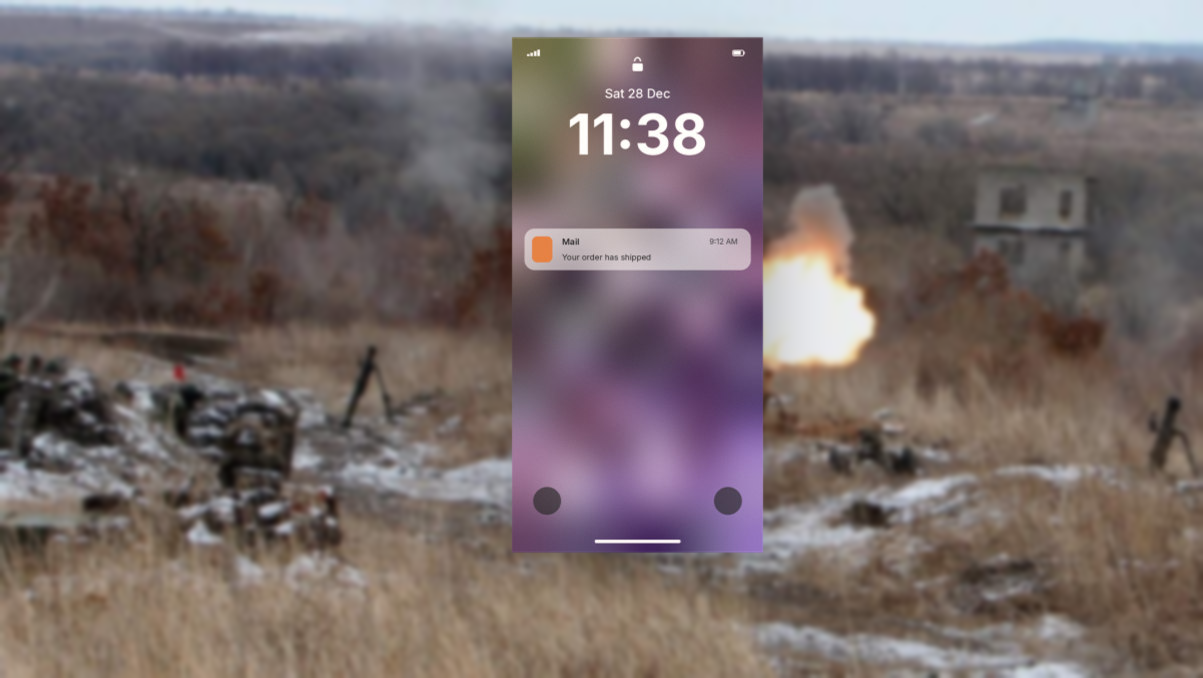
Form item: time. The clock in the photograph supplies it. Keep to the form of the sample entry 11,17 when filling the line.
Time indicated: 11,38
